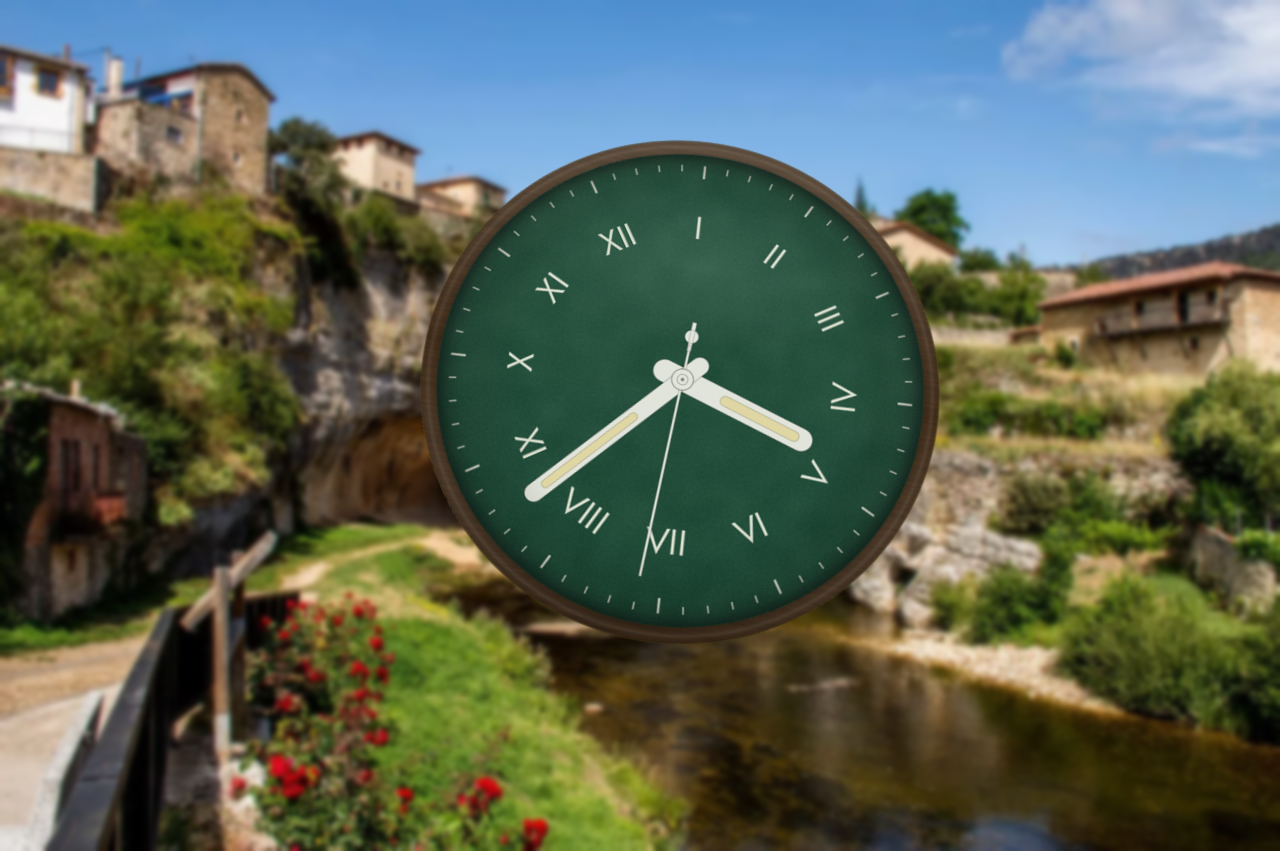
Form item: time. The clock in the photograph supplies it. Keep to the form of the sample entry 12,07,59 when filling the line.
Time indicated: 4,42,36
